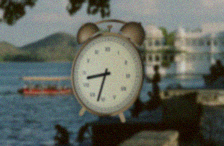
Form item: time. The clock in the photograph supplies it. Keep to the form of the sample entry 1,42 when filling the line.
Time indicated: 8,32
